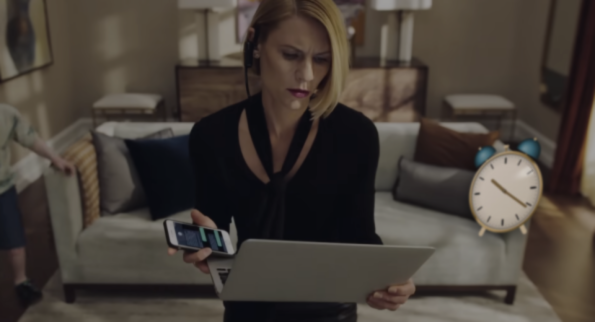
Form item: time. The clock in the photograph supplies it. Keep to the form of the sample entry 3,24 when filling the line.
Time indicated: 10,21
